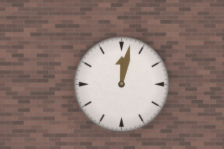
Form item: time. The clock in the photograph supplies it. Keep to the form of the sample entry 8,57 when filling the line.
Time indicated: 12,02
